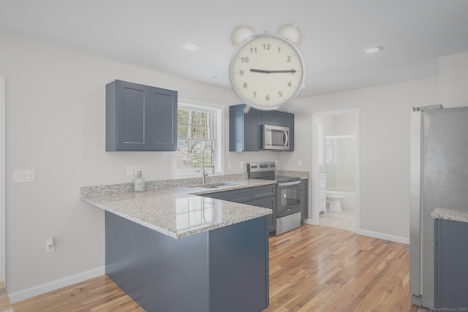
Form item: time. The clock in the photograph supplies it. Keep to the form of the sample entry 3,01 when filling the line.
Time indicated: 9,15
